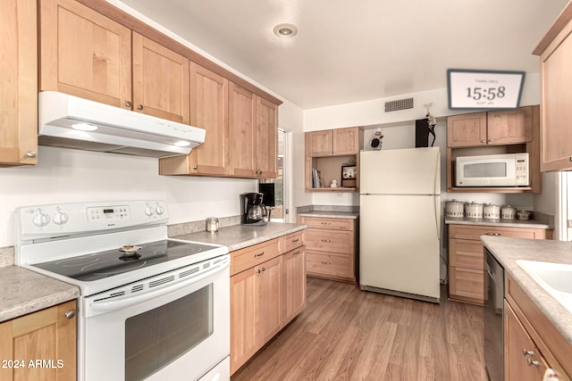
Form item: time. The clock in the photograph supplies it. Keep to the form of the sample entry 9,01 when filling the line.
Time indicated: 15,58
